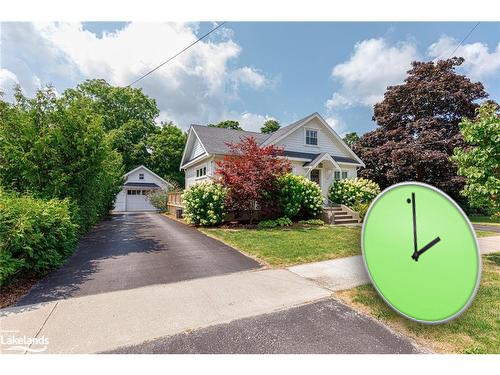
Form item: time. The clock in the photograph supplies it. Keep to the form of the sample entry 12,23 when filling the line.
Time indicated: 2,01
